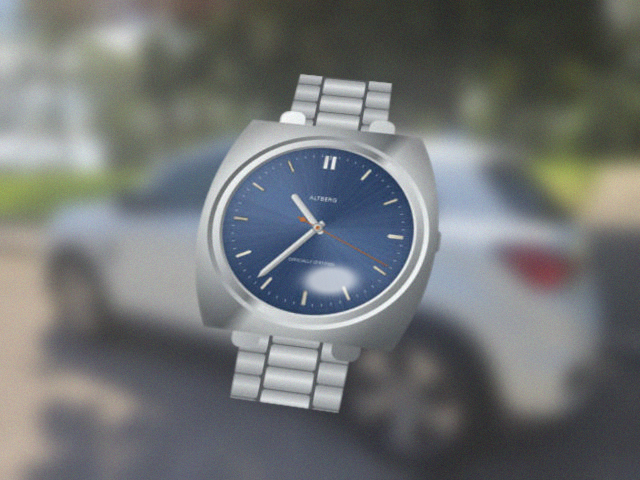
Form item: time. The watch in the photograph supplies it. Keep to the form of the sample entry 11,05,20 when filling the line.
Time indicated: 10,36,19
